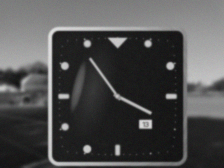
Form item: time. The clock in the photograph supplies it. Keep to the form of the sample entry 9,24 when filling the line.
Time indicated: 3,54
